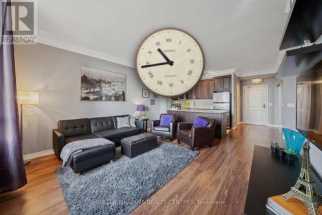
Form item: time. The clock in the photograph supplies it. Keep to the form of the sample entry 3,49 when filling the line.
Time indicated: 10,44
